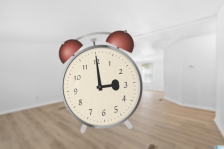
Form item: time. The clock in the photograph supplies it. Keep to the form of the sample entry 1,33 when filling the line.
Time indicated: 3,00
